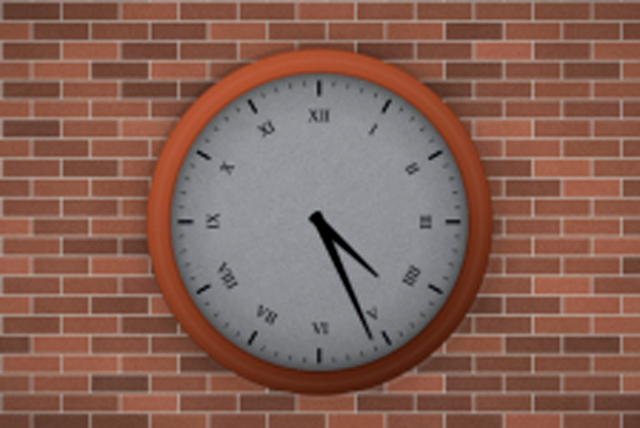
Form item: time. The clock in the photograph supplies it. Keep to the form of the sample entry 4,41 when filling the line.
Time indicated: 4,26
